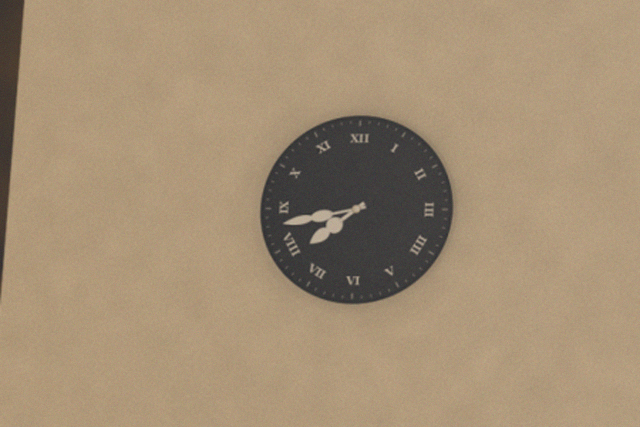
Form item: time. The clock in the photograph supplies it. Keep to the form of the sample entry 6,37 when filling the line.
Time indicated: 7,43
